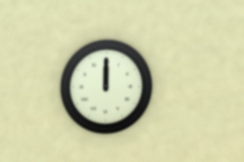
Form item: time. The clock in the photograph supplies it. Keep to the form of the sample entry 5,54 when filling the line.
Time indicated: 12,00
